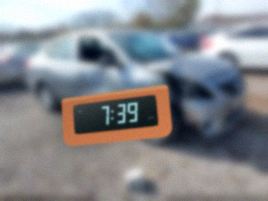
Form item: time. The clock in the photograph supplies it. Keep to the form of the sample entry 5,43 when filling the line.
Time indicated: 7,39
